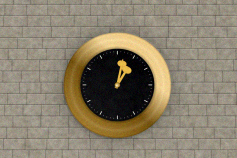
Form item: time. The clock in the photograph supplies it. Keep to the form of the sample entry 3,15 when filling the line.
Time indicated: 1,02
